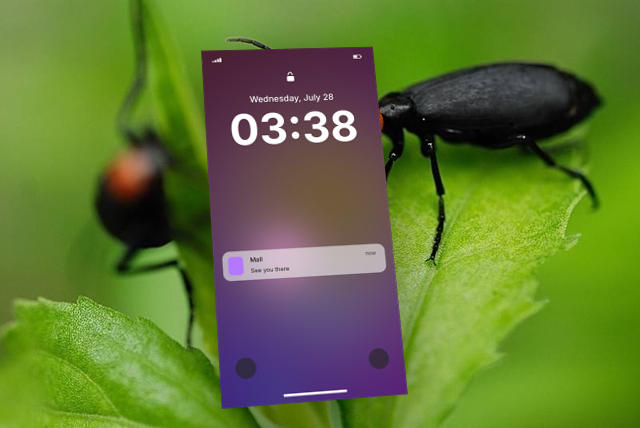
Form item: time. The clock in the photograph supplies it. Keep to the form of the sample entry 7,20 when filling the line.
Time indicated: 3,38
